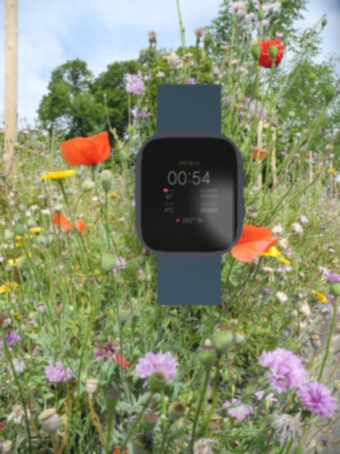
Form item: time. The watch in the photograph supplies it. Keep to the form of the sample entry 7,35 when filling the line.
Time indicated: 0,54
